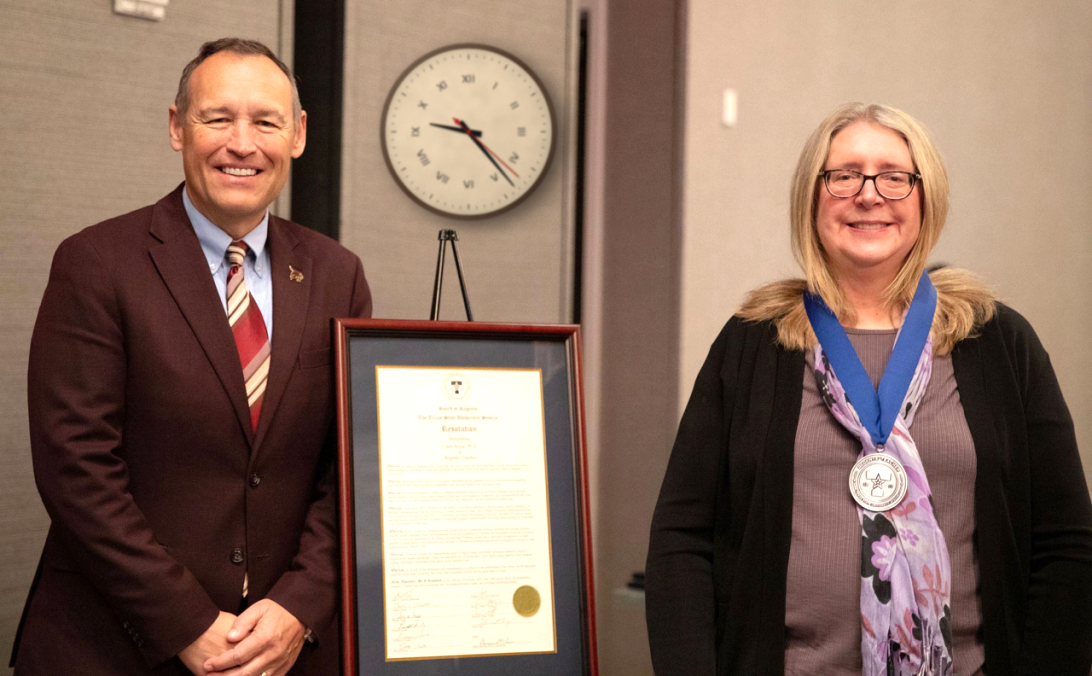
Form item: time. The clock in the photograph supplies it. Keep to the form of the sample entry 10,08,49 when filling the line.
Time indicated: 9,23,22
